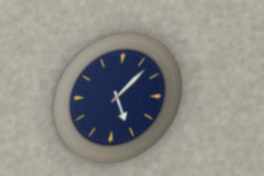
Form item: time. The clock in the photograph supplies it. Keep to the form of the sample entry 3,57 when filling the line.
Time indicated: 5,07
